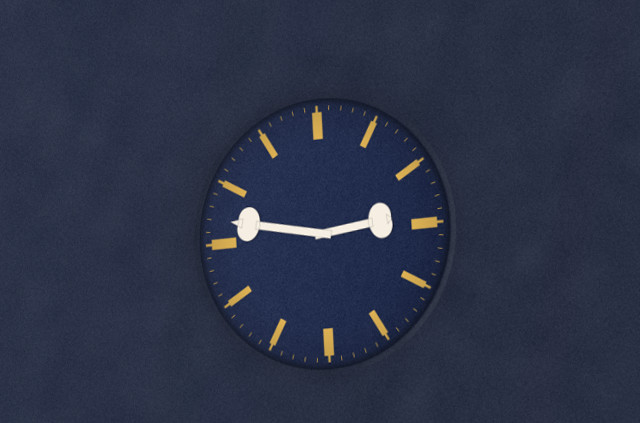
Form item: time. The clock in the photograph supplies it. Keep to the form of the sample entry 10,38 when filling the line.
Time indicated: 2,47
